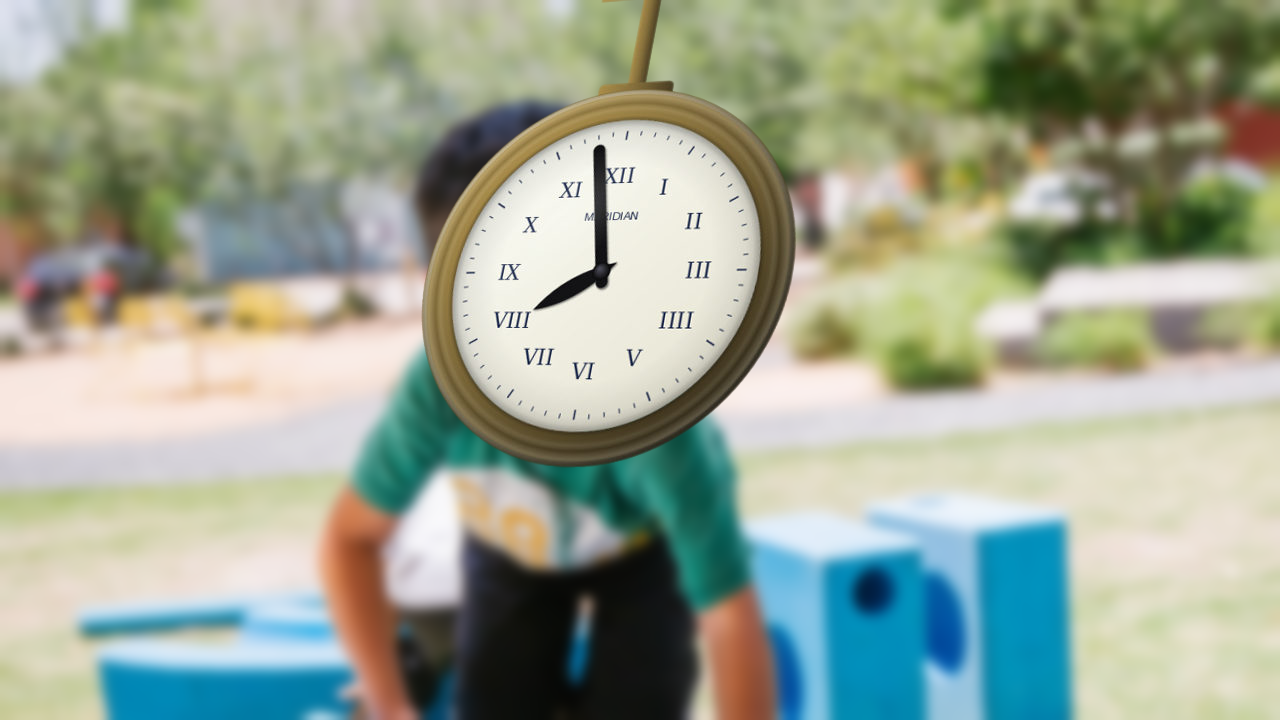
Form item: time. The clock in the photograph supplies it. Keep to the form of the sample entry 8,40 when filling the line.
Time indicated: 7,58
